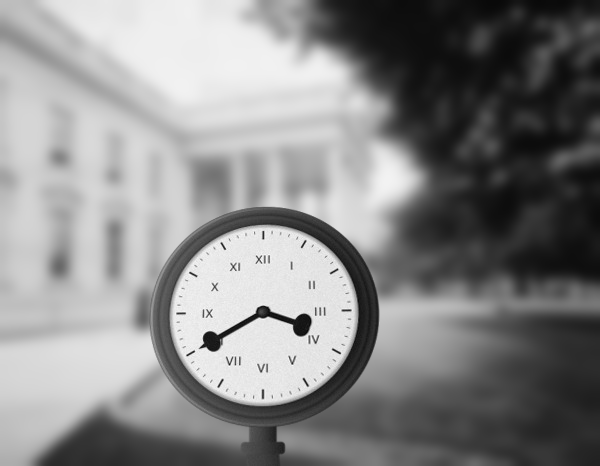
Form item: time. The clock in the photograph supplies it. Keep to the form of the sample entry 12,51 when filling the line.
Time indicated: 3,40
